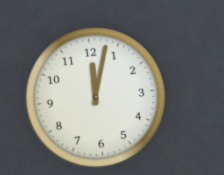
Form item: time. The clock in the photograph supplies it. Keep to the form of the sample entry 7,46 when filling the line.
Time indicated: 12,03
